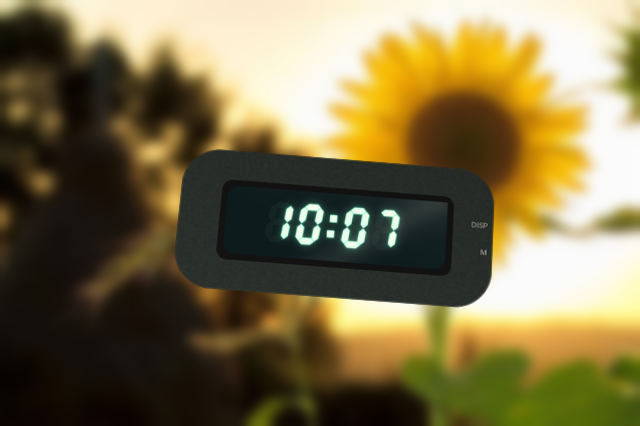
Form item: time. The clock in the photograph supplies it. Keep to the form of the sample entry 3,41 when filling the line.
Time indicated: 10,07
